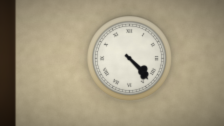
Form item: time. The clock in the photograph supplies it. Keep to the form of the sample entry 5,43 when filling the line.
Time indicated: 4,23
